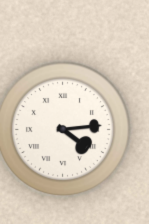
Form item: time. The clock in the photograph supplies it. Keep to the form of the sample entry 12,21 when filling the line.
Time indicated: 4,14
